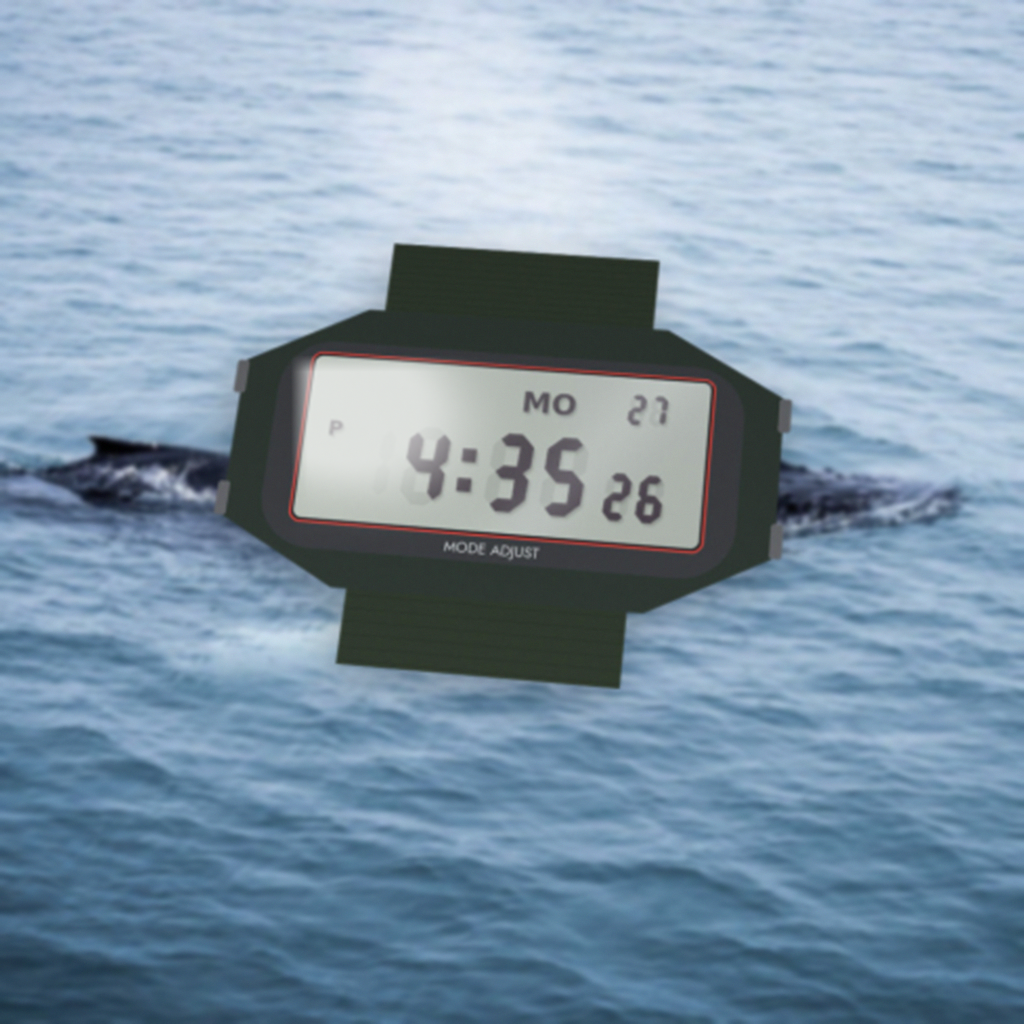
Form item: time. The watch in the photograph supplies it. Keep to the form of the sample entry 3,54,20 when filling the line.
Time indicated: 4,35,26
